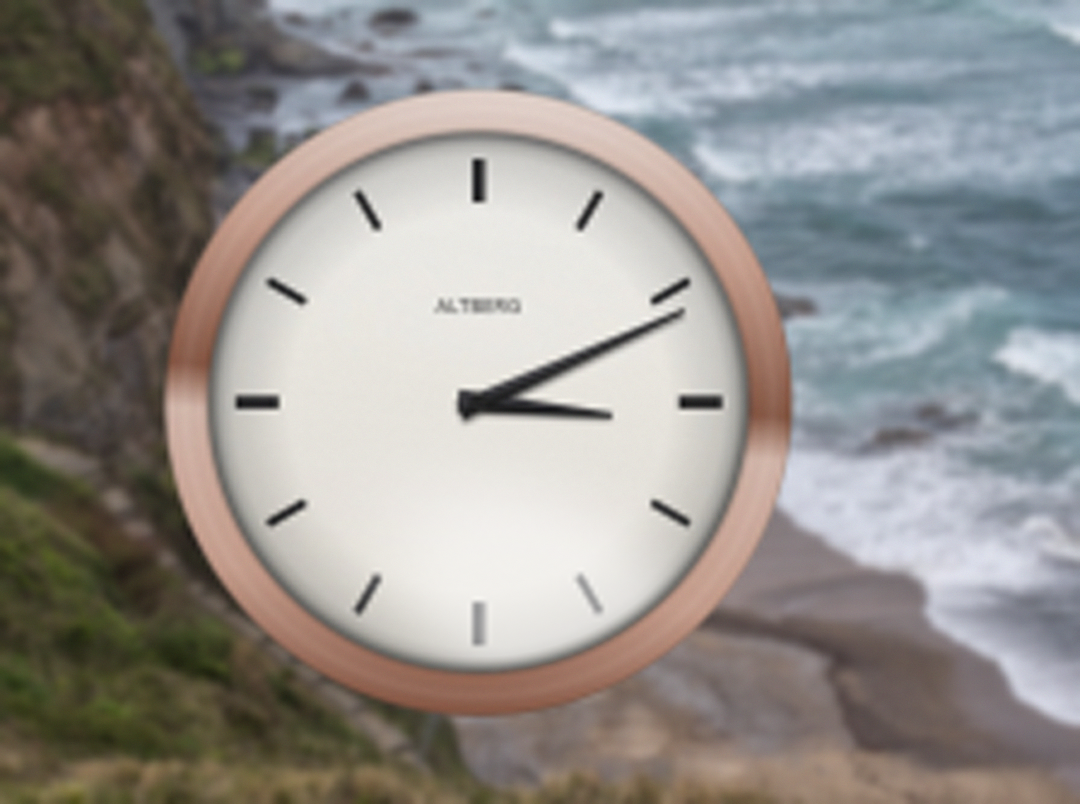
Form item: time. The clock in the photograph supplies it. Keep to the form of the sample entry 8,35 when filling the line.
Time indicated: 3,11
